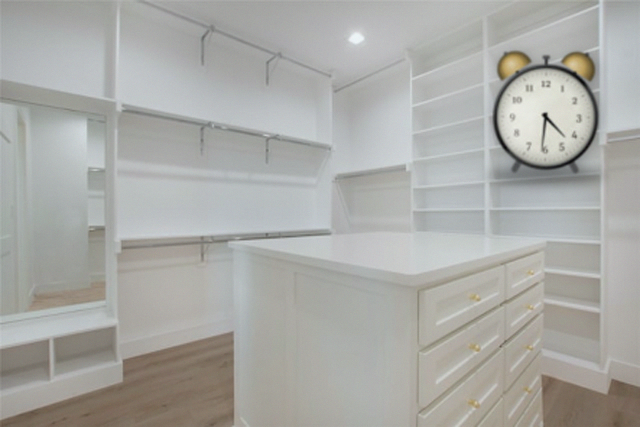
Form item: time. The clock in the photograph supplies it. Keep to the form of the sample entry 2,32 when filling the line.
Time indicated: 4,31
